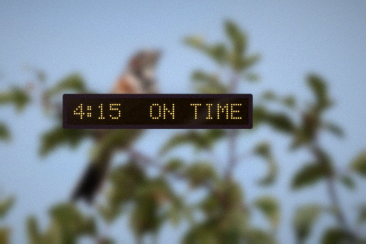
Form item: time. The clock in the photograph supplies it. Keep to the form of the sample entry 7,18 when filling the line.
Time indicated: 4,15
